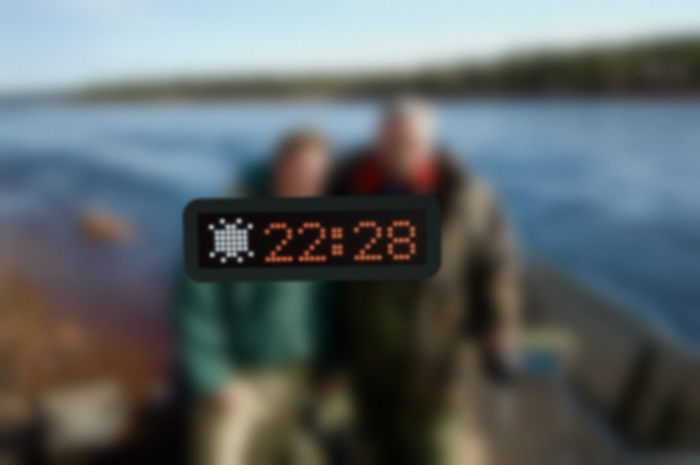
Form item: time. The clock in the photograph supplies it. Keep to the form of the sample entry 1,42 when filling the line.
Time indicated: 22,28
